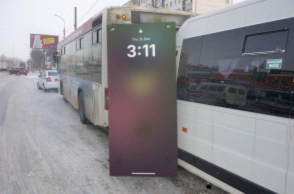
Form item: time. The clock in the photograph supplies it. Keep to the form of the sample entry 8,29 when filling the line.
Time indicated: 3,11
